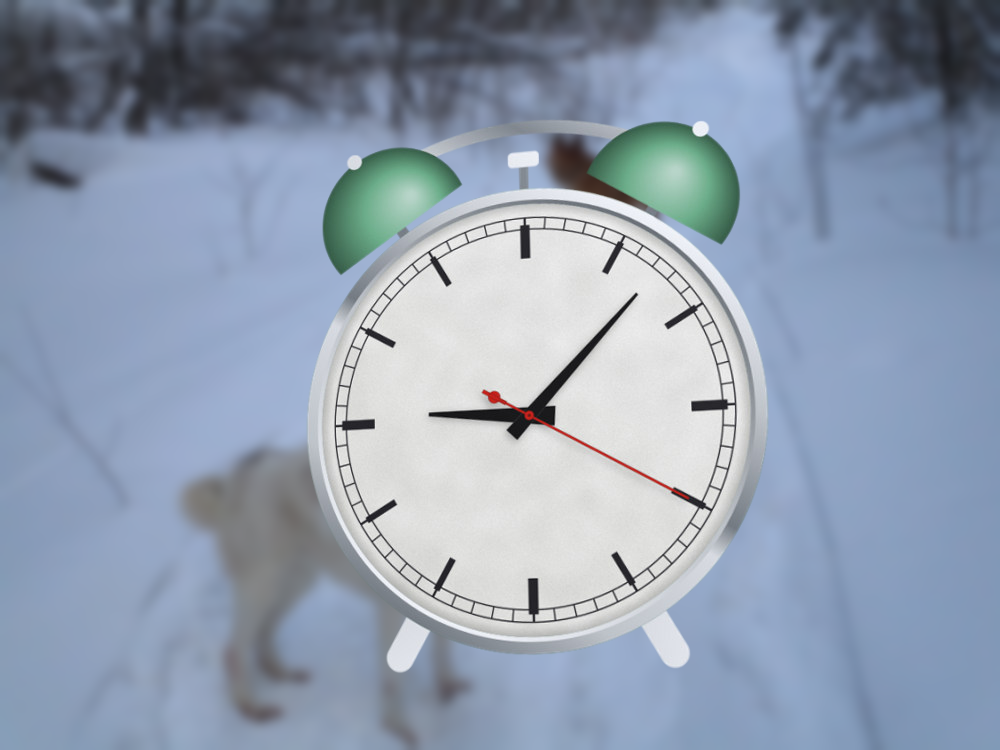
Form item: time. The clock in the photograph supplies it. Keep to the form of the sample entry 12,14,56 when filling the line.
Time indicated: 9,07,20
